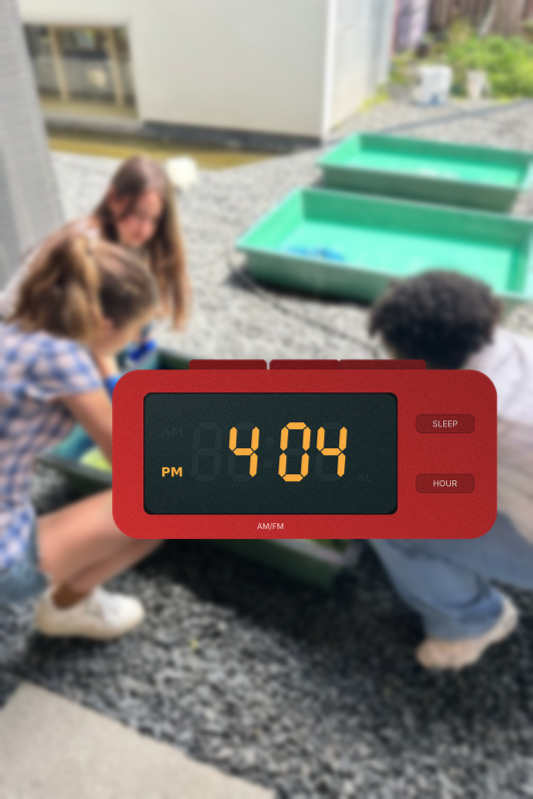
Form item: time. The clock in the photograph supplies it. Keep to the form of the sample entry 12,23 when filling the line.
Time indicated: 4,04
